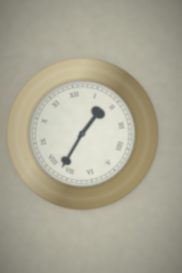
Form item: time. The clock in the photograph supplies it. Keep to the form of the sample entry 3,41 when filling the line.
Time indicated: 1,37
